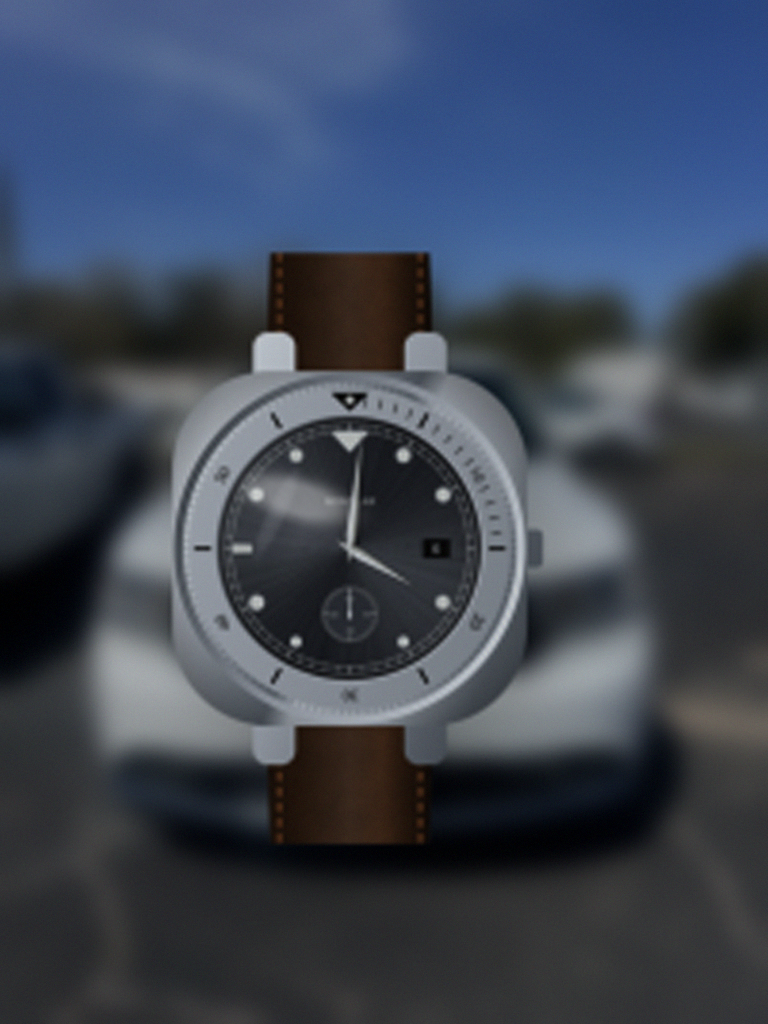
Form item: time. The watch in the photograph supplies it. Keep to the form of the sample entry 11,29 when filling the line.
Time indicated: 4,01
